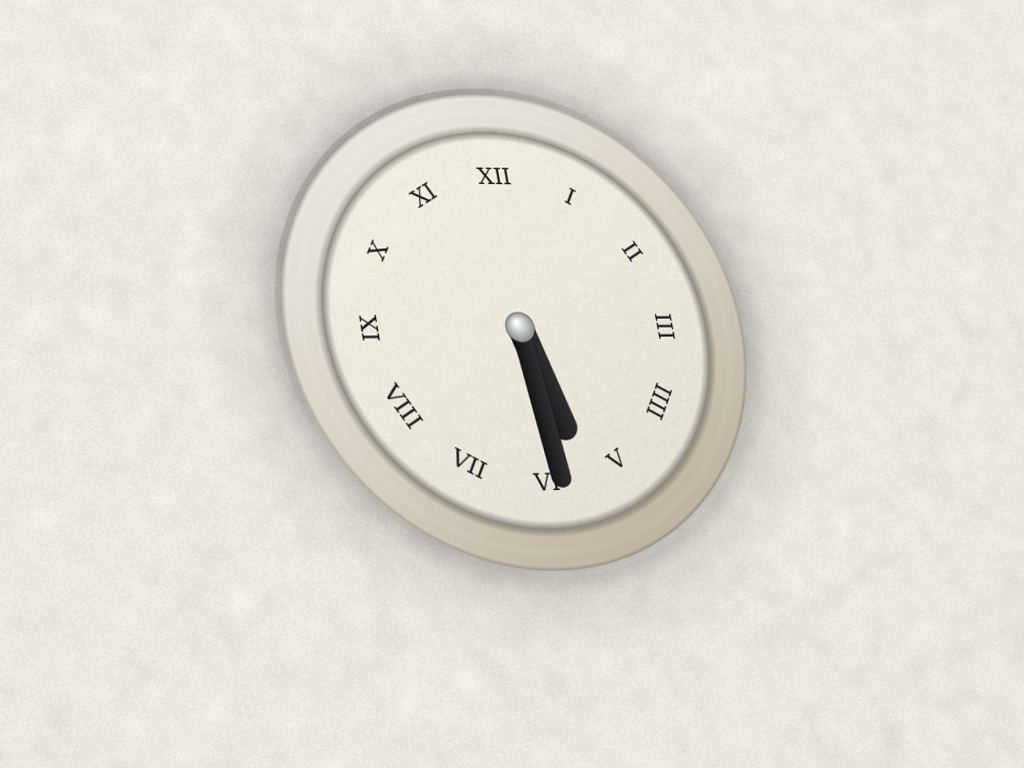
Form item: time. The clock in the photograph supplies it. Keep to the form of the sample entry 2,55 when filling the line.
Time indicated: 5,29
